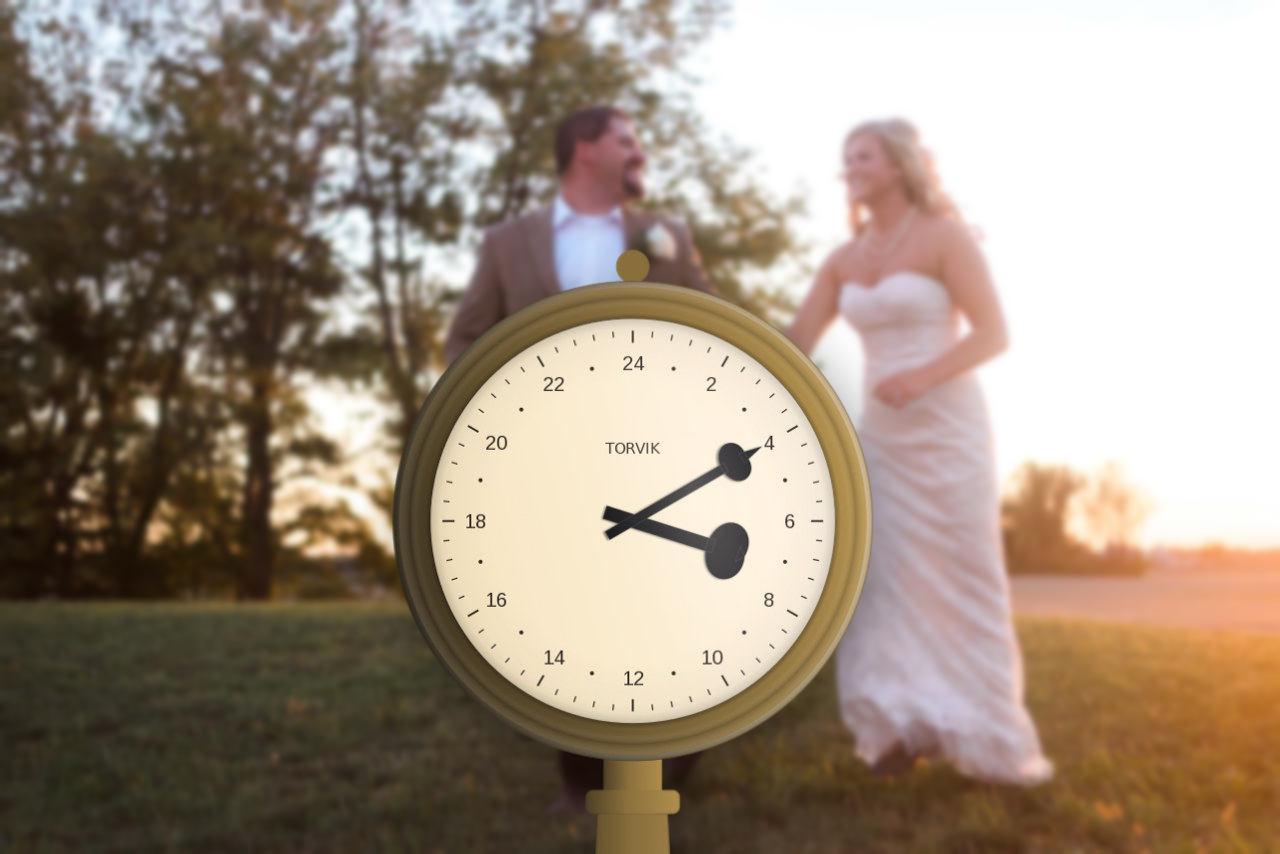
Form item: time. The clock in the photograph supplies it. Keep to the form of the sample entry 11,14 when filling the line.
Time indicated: 7,10
